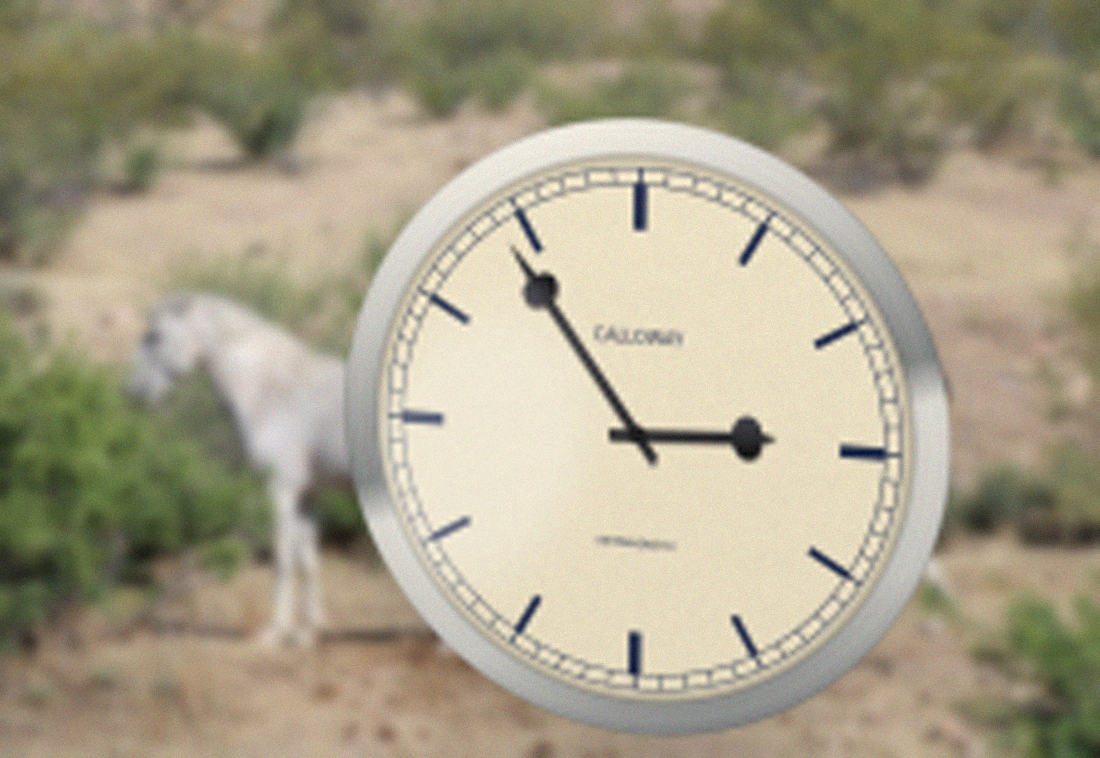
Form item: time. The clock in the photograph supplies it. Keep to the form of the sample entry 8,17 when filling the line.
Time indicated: 2,54
